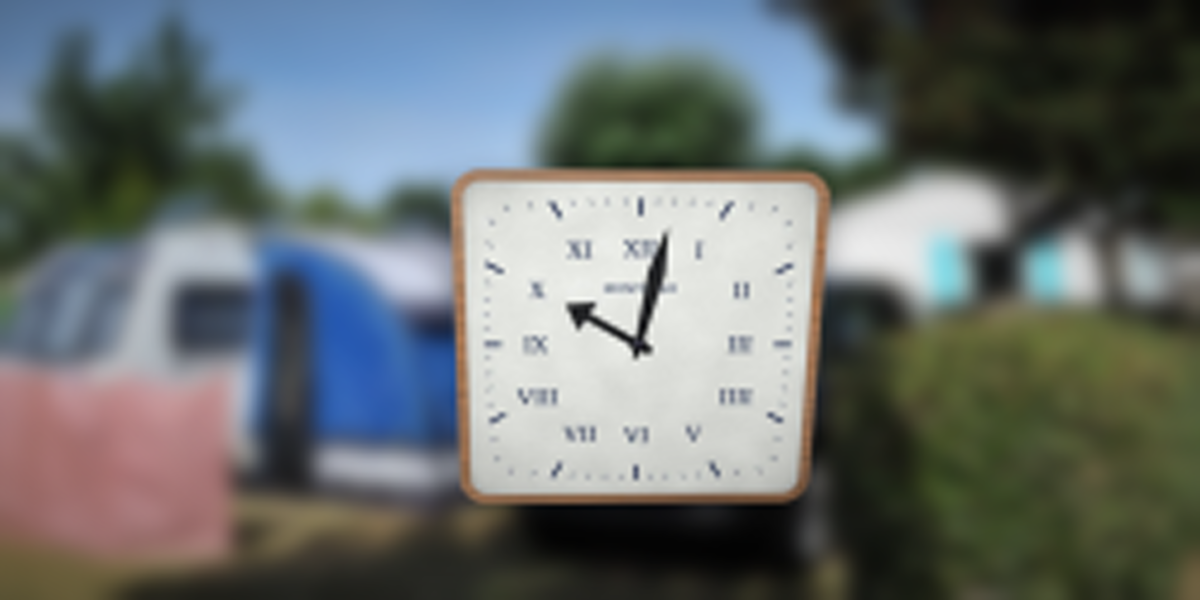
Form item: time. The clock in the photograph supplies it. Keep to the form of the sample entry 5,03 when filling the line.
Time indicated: 10,02
